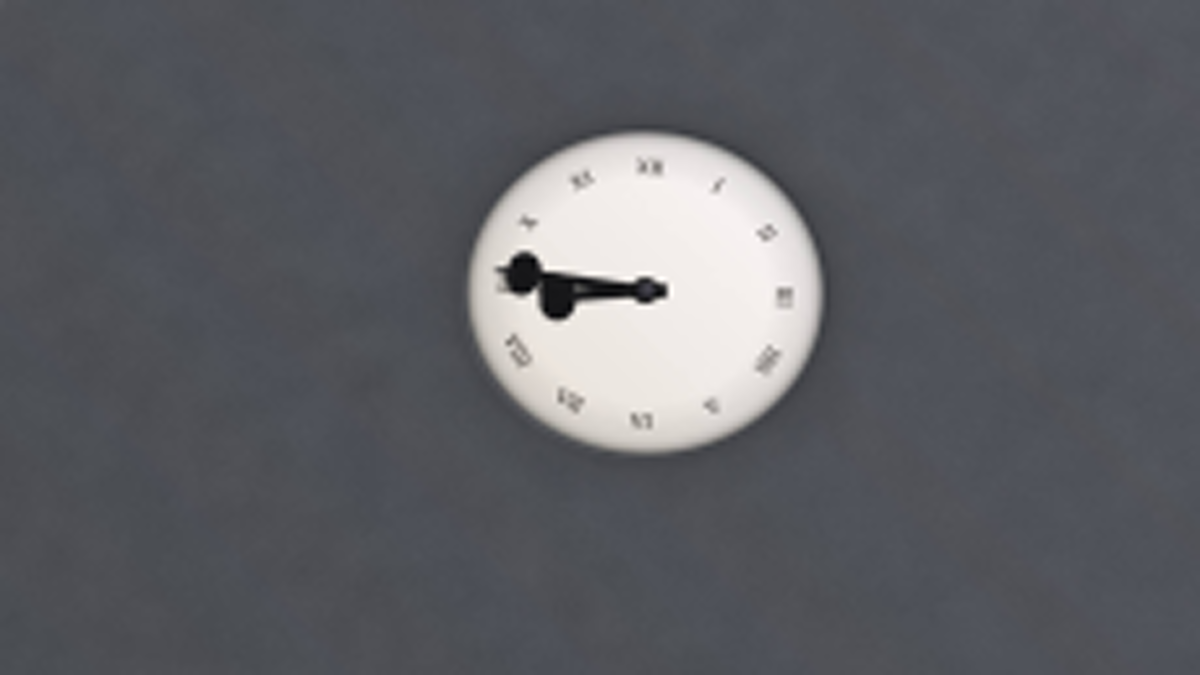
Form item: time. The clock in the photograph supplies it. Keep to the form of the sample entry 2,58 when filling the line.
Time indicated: 8,46
